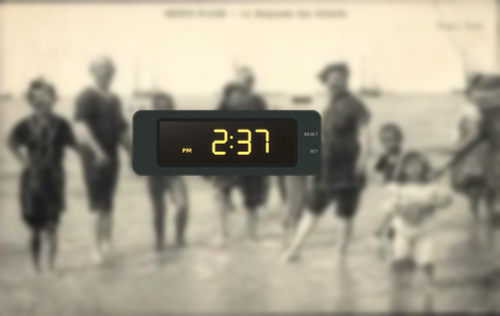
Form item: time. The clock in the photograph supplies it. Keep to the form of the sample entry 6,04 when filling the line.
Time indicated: 2,37
